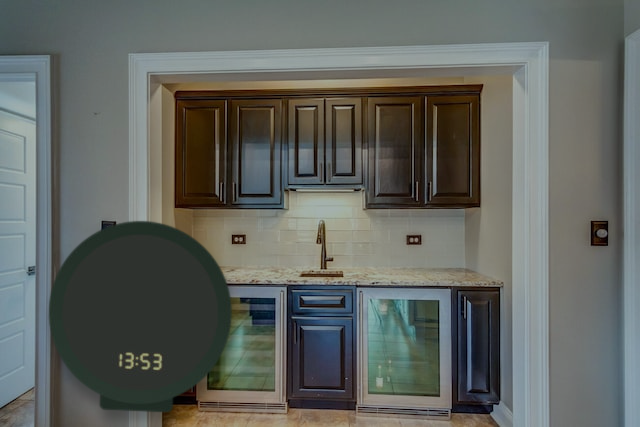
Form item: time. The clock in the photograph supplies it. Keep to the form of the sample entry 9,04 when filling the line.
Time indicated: 13,53
